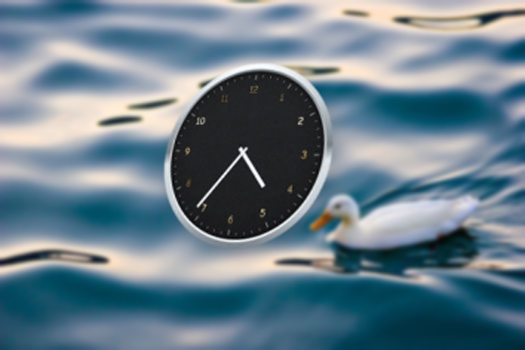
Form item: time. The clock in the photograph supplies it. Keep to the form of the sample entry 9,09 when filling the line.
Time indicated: 4,36
